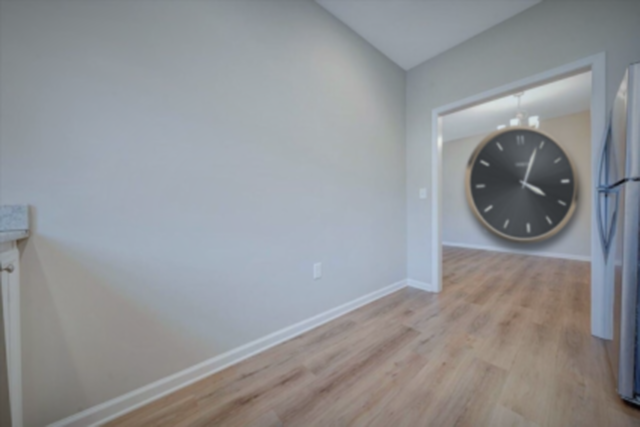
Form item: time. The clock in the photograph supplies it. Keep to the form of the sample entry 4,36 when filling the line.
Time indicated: 4,04
